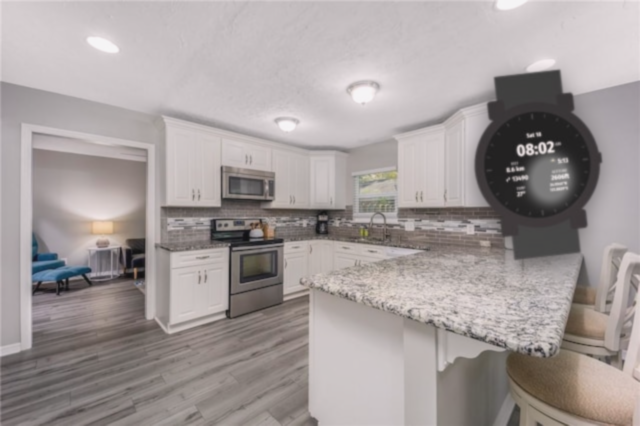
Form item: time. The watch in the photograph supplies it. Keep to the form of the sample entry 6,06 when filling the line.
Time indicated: 8,02
